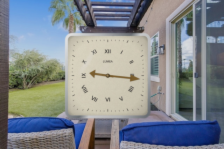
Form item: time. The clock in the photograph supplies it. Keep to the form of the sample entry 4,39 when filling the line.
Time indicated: 9,16
